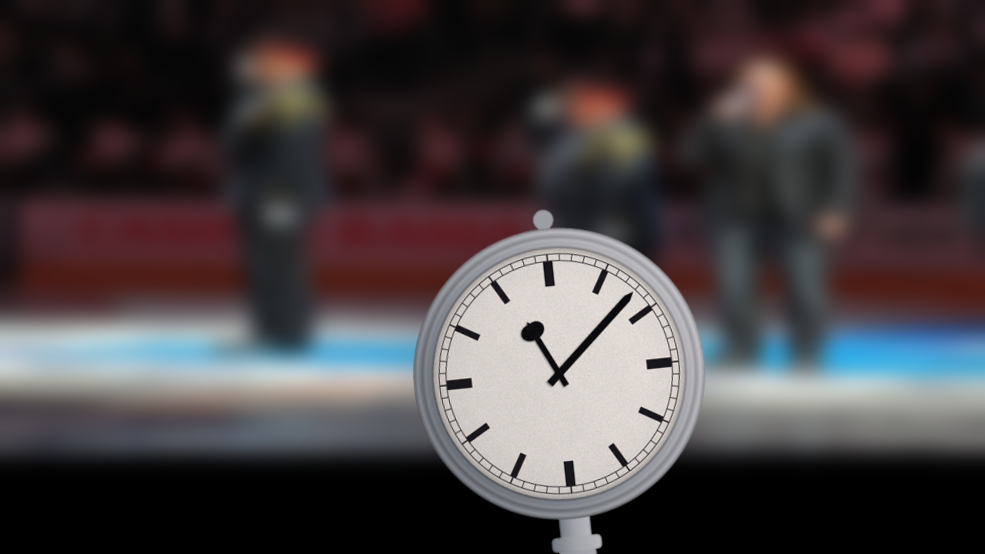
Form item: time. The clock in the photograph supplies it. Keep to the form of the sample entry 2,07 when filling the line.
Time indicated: 11,08
